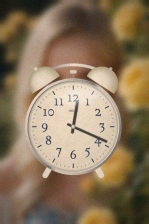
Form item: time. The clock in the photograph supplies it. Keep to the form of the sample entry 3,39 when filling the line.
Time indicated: 12,19
